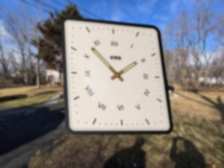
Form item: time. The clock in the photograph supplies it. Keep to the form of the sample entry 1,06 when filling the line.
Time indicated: 1,53
